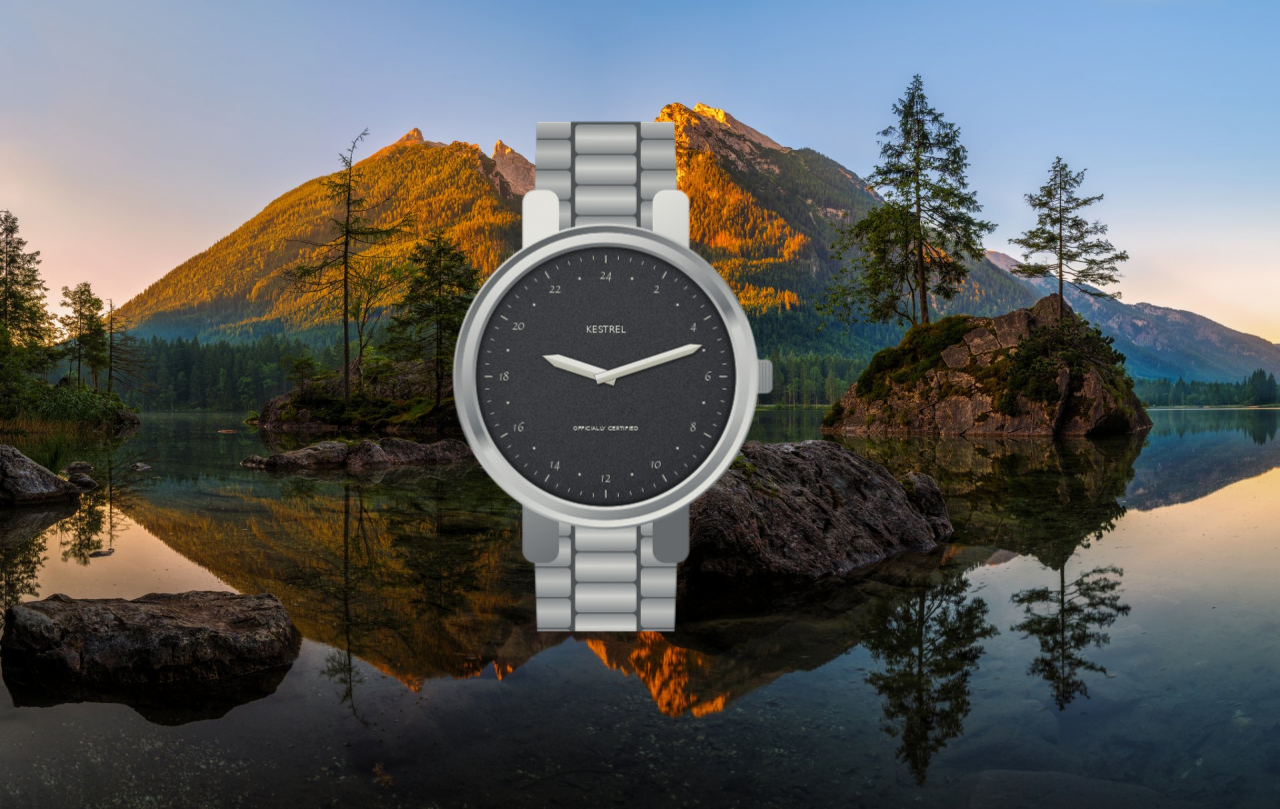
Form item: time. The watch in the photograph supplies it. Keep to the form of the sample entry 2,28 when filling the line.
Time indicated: 19,12
